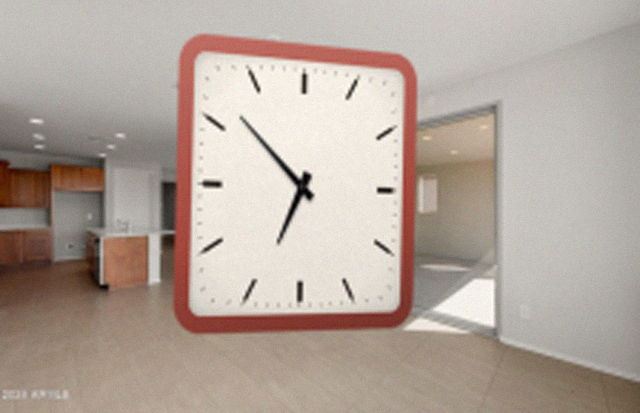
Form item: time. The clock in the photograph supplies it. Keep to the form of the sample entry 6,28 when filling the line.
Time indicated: 6,52
